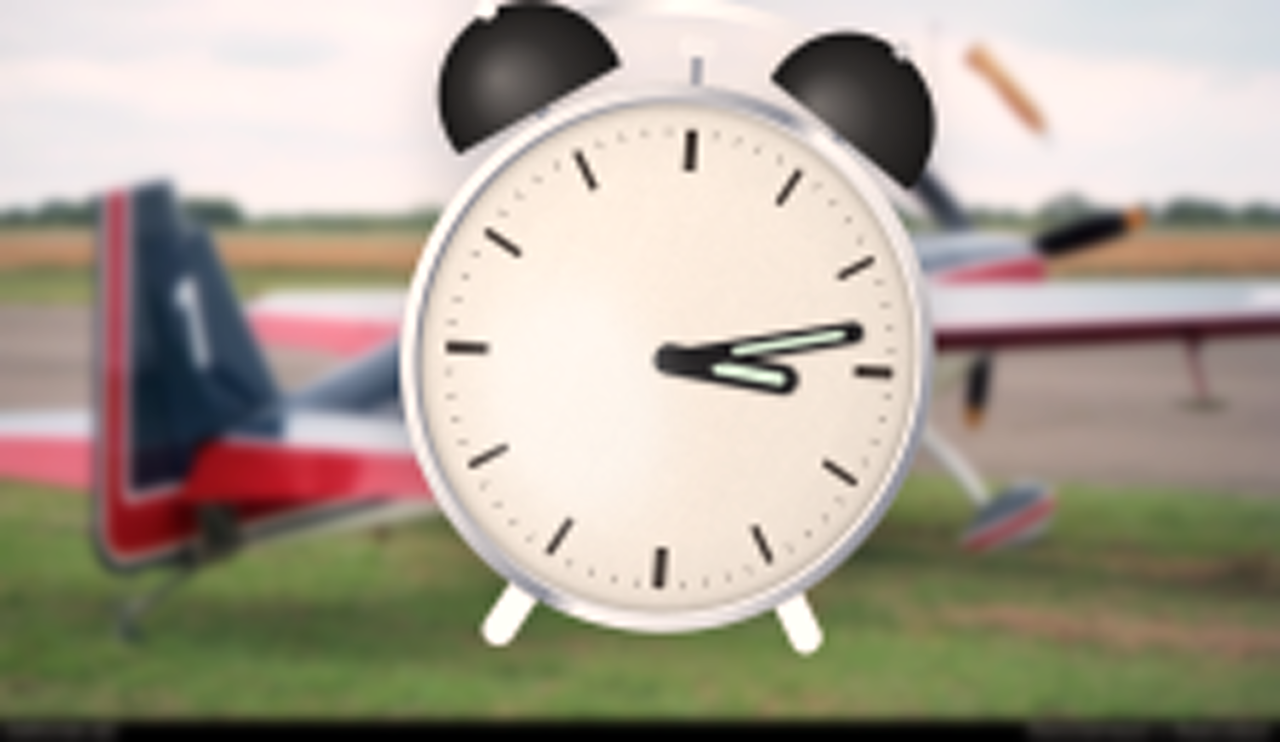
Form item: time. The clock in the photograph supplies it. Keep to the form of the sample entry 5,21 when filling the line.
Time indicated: 3,13
